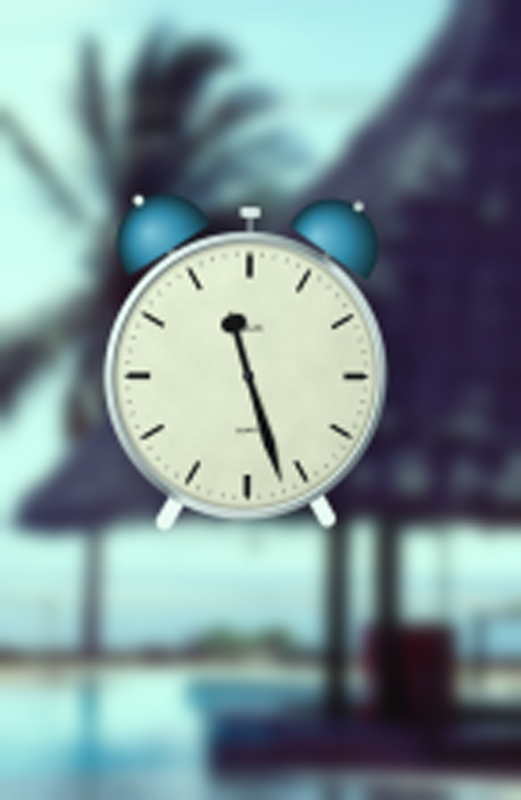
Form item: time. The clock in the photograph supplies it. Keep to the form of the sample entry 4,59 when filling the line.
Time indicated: 11,27
